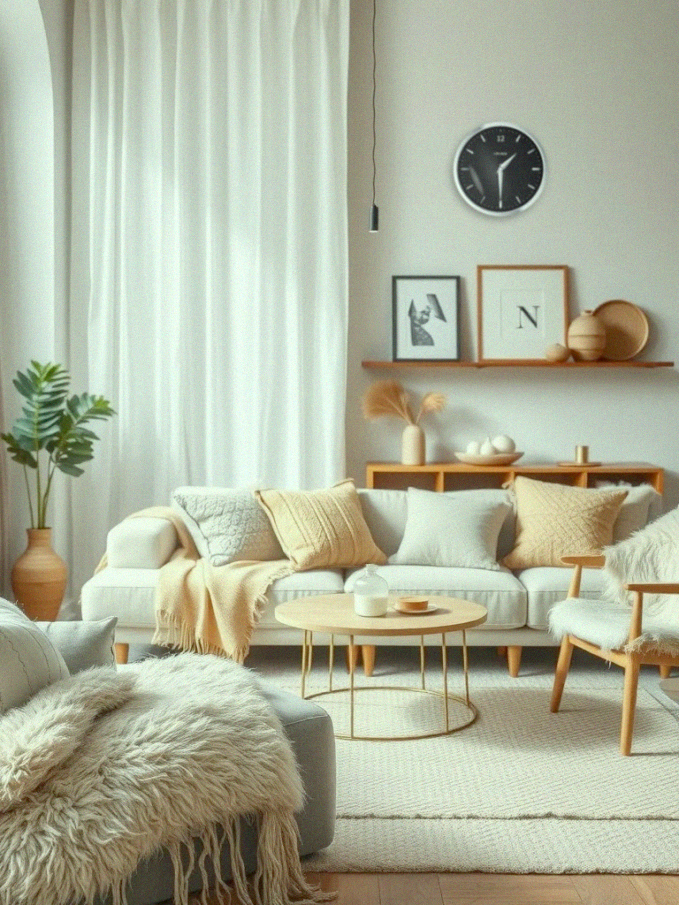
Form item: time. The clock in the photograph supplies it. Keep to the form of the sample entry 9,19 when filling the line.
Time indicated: 1,30
